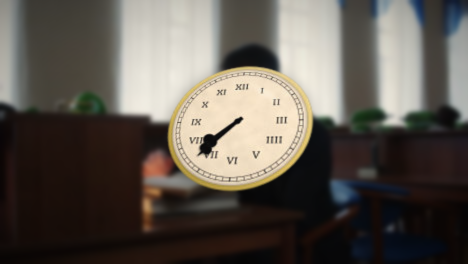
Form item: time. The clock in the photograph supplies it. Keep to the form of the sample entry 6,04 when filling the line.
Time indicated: 7,37
